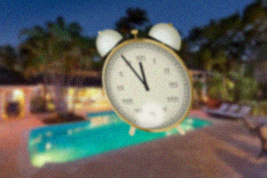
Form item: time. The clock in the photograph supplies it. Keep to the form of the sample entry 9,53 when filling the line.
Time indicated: 11,55
